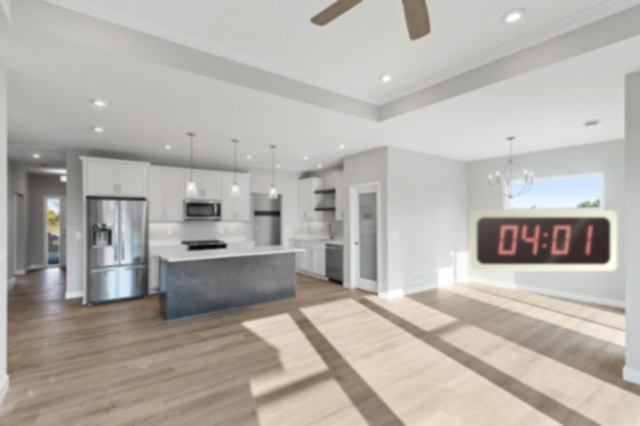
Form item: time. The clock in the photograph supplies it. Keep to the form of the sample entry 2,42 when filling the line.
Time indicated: 4,01
